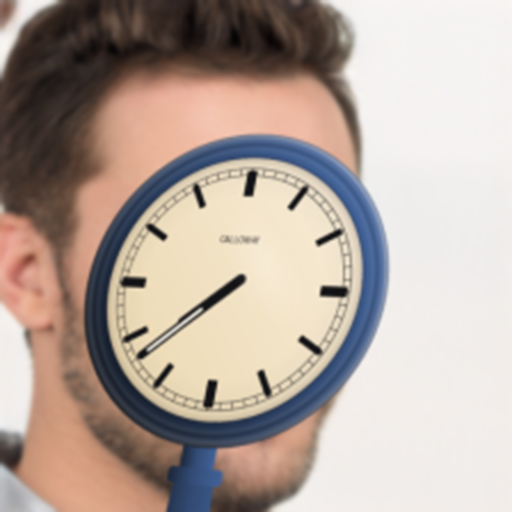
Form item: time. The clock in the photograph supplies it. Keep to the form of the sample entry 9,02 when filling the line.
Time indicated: 7,38
